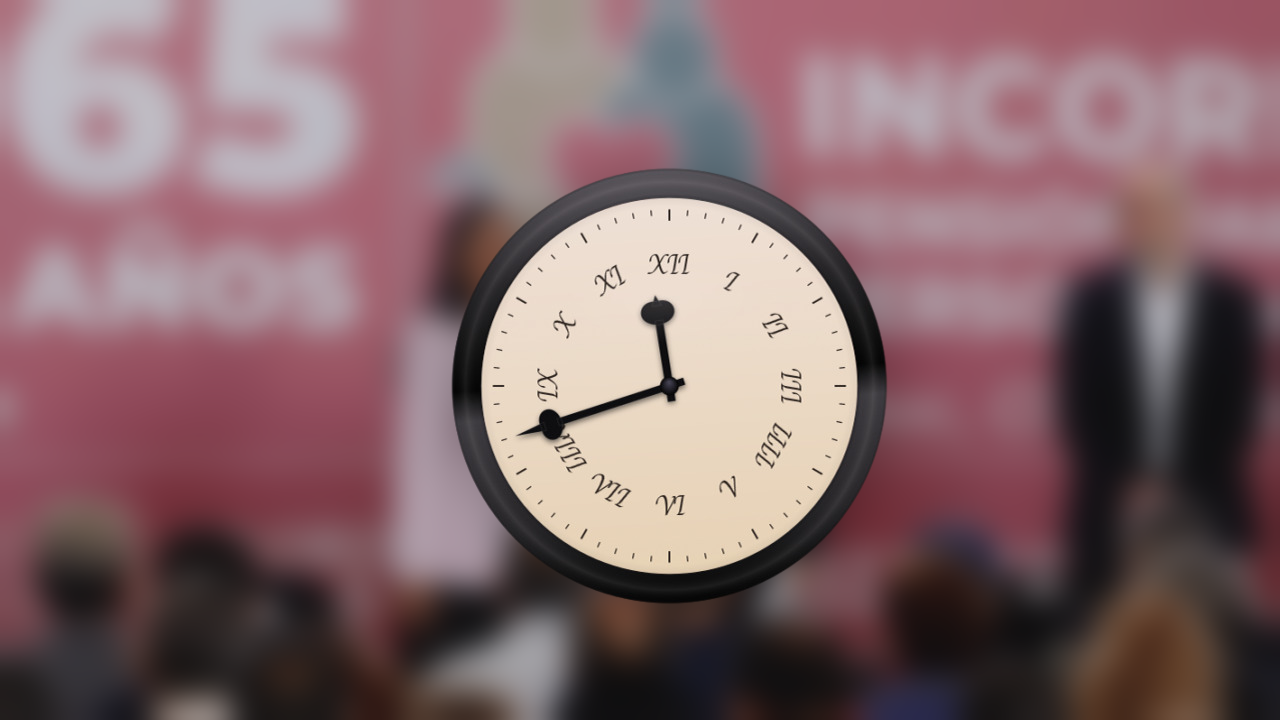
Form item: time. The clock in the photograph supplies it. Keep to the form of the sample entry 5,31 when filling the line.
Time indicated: 11,42
